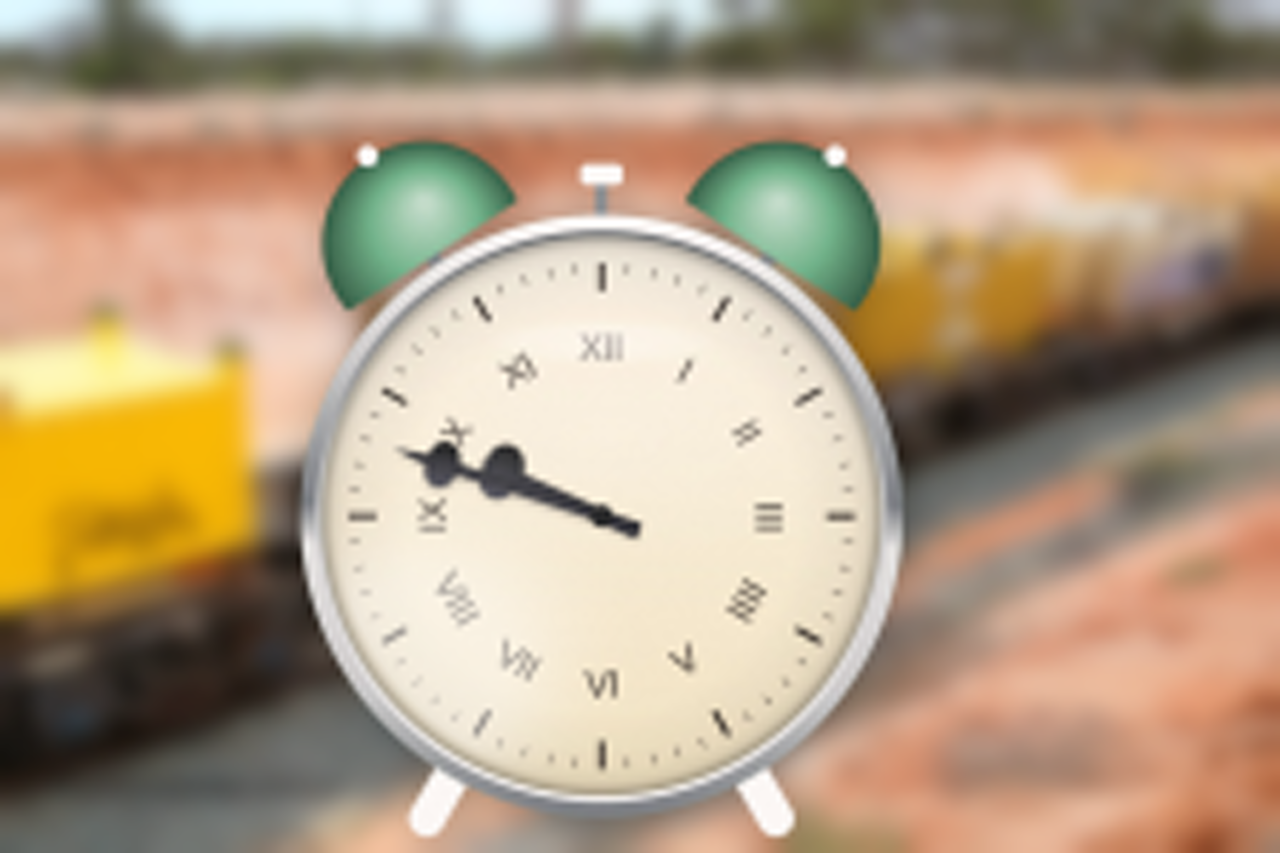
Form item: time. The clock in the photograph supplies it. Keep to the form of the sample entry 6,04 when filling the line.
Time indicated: 9,48
